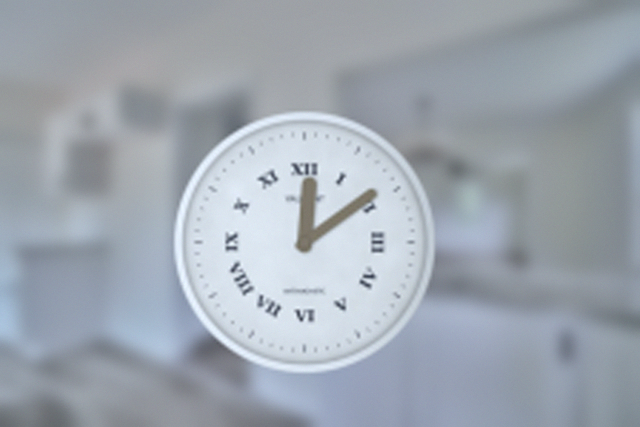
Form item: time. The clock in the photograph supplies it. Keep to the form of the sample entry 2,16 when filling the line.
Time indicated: 12,09
